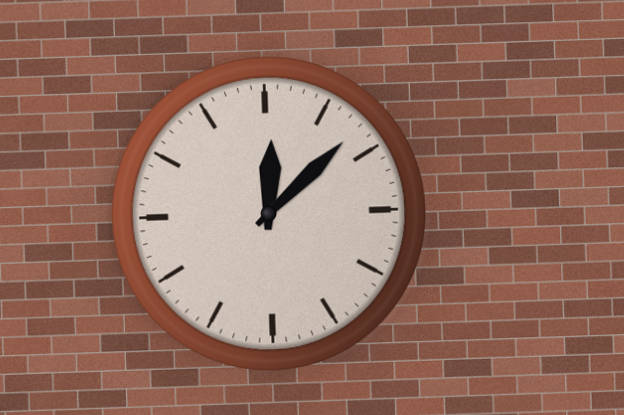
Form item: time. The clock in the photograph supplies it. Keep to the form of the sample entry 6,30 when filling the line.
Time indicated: 12,08
